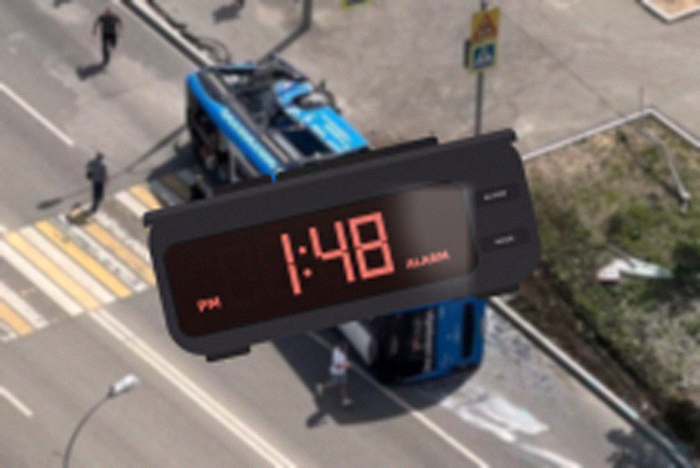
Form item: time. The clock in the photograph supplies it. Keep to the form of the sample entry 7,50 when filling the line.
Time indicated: 1,48
